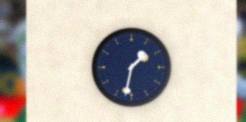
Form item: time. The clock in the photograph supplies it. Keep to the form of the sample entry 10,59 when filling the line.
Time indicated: 1,32
